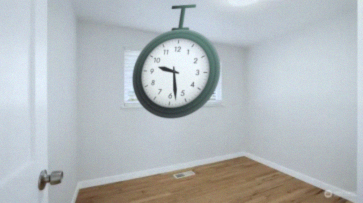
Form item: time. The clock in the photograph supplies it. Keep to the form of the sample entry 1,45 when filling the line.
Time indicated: 9,28
